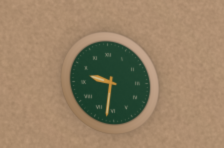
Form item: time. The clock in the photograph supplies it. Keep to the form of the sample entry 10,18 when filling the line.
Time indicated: 9,32
